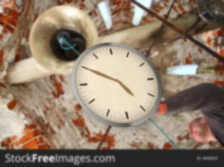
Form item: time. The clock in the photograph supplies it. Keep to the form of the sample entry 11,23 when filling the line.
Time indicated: 4,50
